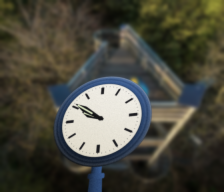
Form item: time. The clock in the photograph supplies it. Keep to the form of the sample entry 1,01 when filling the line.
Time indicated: 9,51
